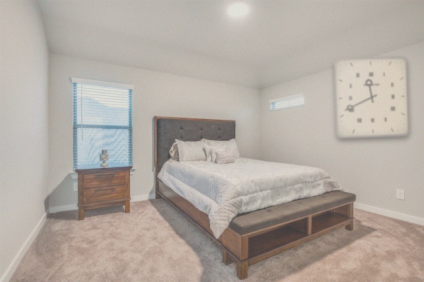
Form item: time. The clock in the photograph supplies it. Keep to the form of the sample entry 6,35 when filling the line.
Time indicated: 11,41
